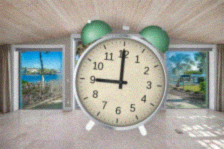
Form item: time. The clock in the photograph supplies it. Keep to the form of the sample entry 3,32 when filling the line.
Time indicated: 9,00
